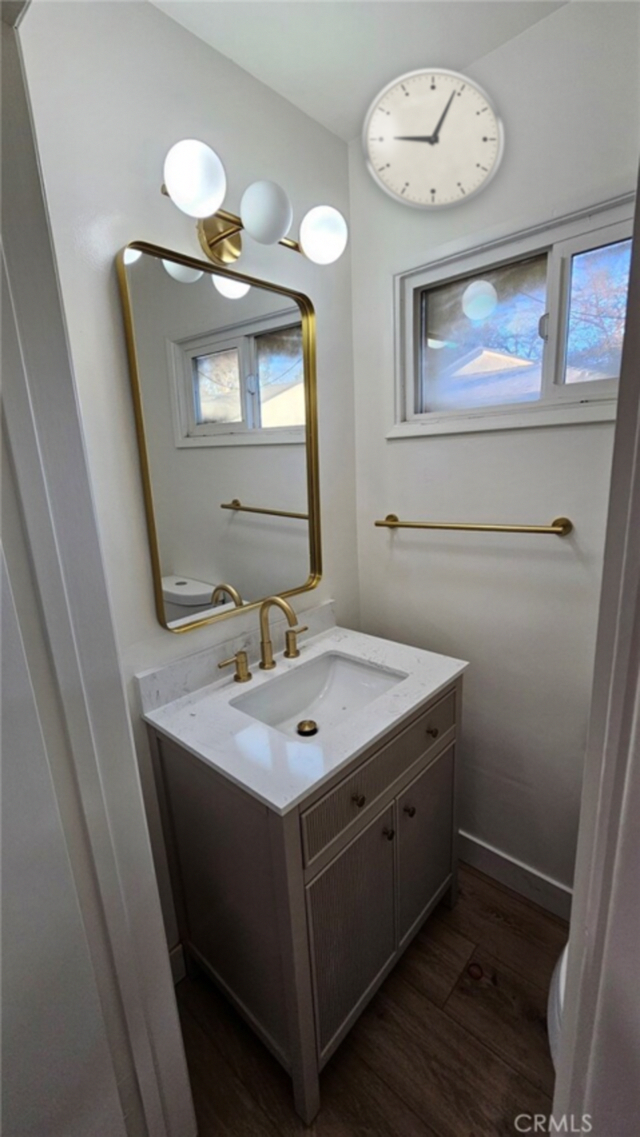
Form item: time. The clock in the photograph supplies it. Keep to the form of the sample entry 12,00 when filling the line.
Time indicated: 9,04
